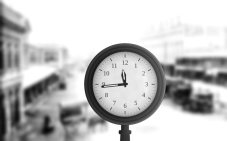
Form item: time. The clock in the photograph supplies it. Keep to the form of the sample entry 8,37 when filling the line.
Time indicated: 11,44
